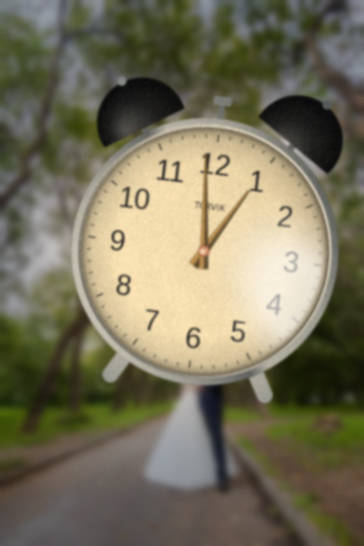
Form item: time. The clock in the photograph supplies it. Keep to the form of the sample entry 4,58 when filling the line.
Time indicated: 12,59
